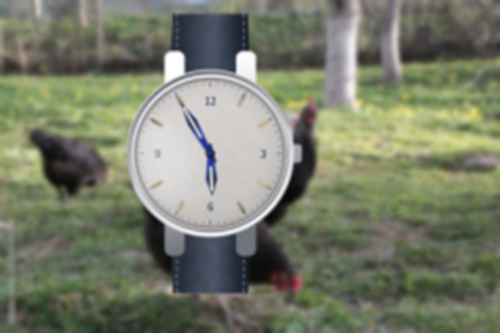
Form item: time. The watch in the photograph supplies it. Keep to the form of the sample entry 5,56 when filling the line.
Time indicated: 5,55
